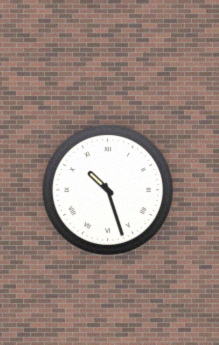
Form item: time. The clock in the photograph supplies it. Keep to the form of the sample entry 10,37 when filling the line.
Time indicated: 10,27
